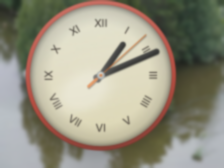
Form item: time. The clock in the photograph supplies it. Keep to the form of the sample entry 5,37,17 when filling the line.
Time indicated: 1,11,08
